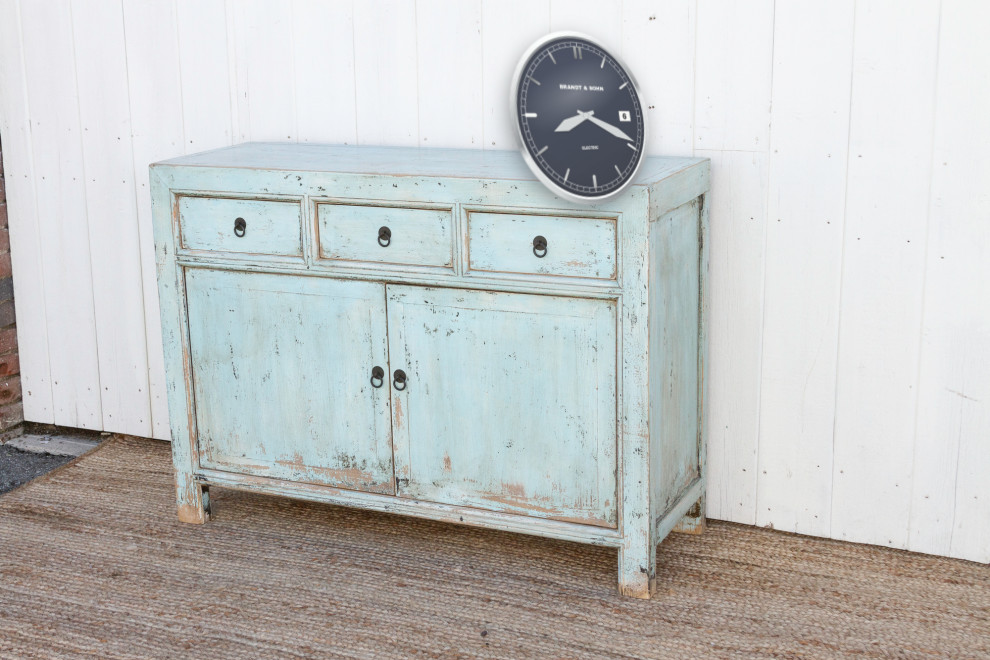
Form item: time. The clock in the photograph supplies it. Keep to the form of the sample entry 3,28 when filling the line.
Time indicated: 8,19
